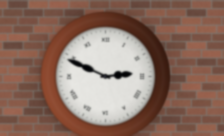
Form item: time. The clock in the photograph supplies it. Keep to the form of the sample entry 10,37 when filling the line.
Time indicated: 2,49
